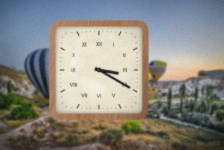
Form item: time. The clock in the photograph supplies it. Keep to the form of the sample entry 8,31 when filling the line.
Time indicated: 3,20
